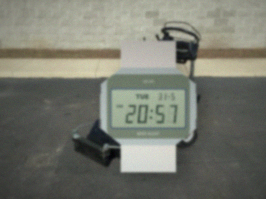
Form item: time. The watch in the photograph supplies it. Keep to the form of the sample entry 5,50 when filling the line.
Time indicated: 20,57
